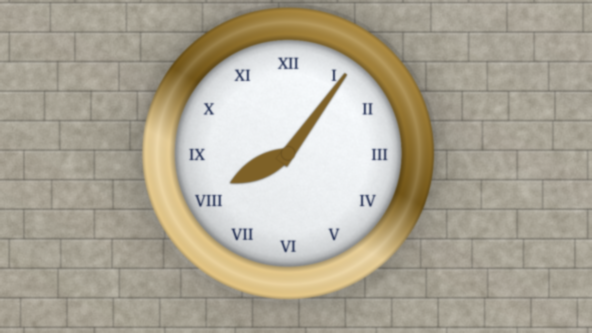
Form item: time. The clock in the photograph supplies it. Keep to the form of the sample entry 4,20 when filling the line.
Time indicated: 8,06
